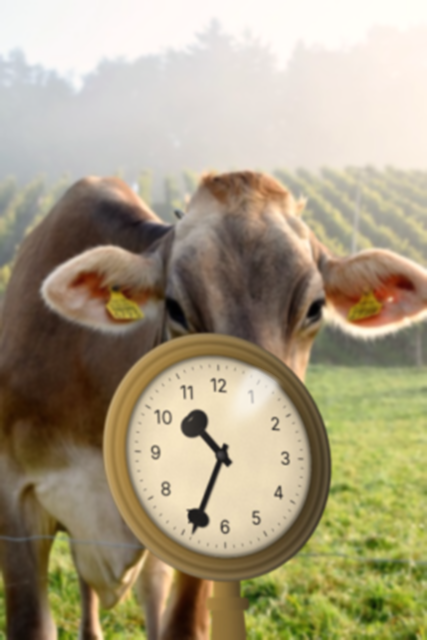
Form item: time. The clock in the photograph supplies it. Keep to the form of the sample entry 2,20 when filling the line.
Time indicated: 10,34
